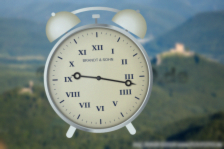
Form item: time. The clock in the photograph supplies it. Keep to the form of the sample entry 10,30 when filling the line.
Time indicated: 9,17
